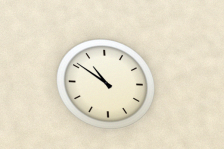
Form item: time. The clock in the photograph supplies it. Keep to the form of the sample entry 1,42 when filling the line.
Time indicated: 10,51
